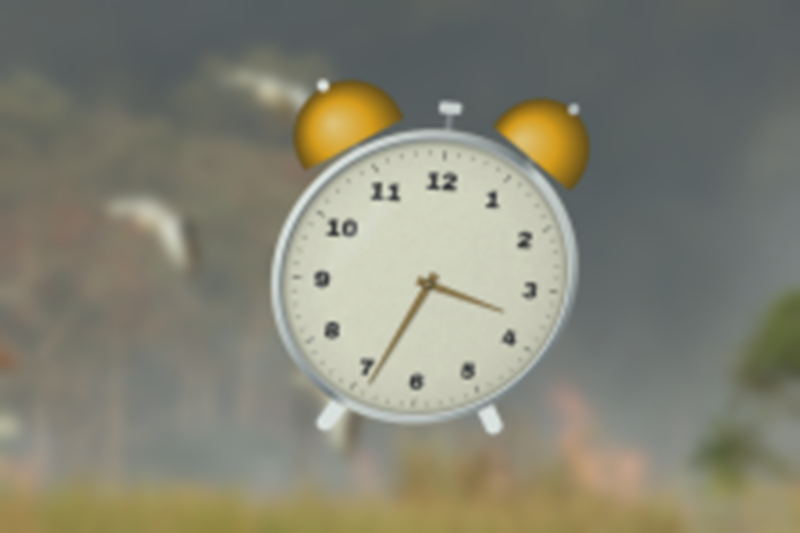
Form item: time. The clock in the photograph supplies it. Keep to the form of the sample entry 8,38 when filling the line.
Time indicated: 3,34
